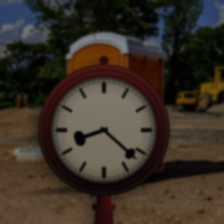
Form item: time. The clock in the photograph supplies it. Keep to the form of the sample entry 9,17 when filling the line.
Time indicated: 8,22
